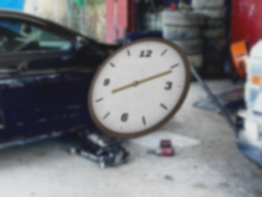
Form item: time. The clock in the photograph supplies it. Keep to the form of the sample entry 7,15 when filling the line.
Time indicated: 8,11
